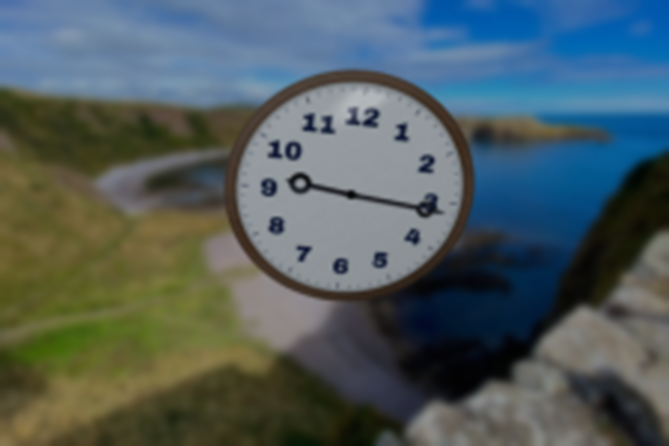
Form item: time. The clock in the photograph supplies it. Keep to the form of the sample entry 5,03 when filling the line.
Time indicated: 9,16
